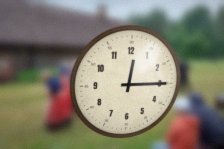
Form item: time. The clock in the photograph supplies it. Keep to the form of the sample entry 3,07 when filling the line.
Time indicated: 12,15
